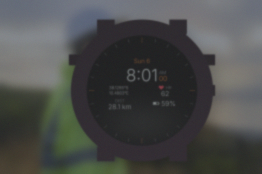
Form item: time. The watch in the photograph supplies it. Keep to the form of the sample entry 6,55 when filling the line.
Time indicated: 8,01
